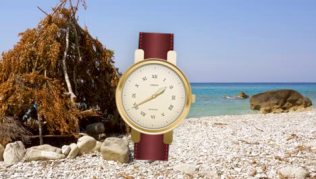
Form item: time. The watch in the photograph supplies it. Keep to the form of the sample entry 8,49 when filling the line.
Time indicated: 1,40
